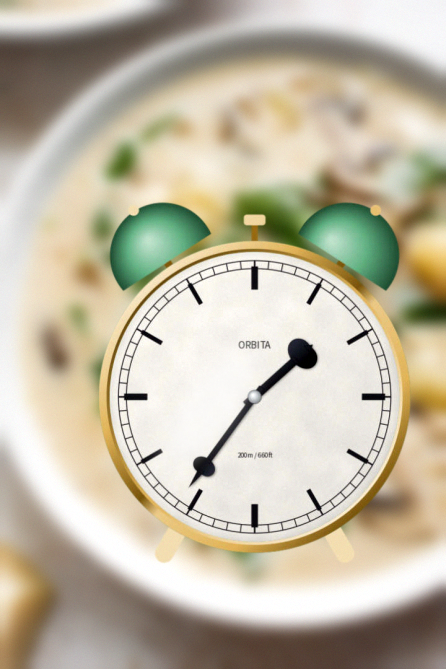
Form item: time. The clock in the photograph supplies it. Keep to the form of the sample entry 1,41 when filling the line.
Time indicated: 1,36
